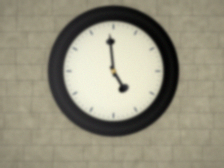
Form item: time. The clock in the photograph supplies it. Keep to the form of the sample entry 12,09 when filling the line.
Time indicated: 4,59
